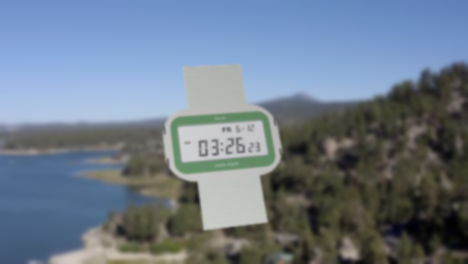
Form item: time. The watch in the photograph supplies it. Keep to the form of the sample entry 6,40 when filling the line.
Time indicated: 3,26
